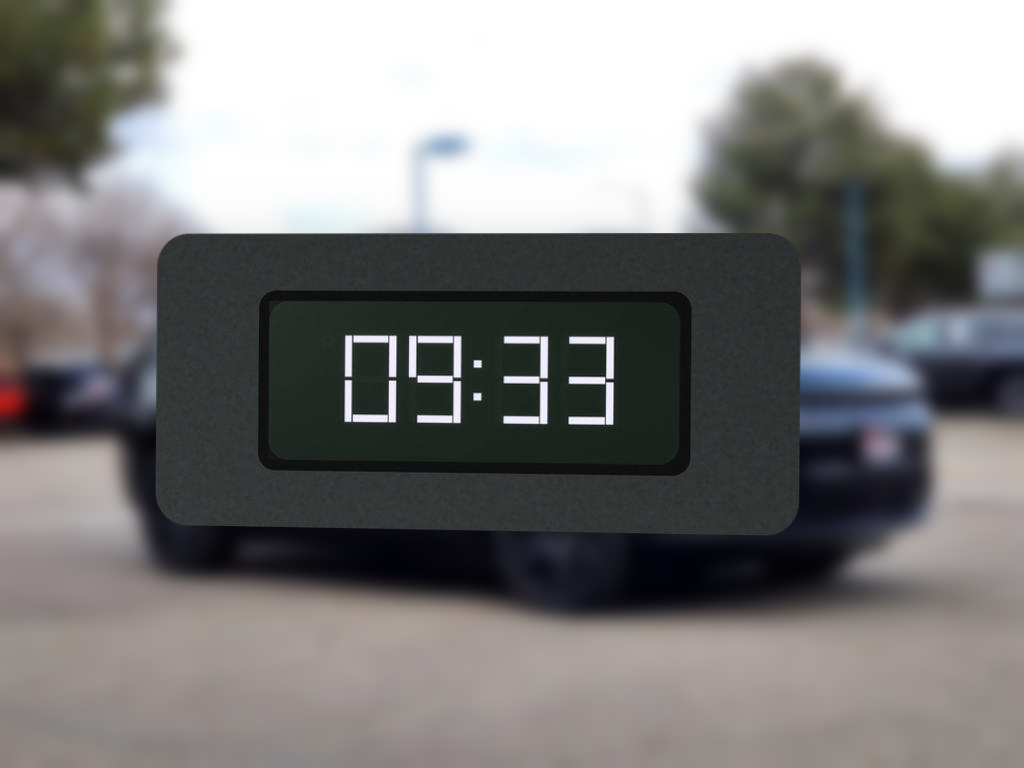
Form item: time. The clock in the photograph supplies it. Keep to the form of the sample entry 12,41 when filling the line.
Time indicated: 9,33
